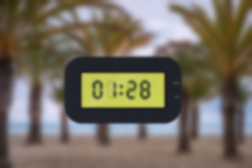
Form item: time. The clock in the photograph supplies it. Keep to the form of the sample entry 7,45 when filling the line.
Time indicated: 1,28
